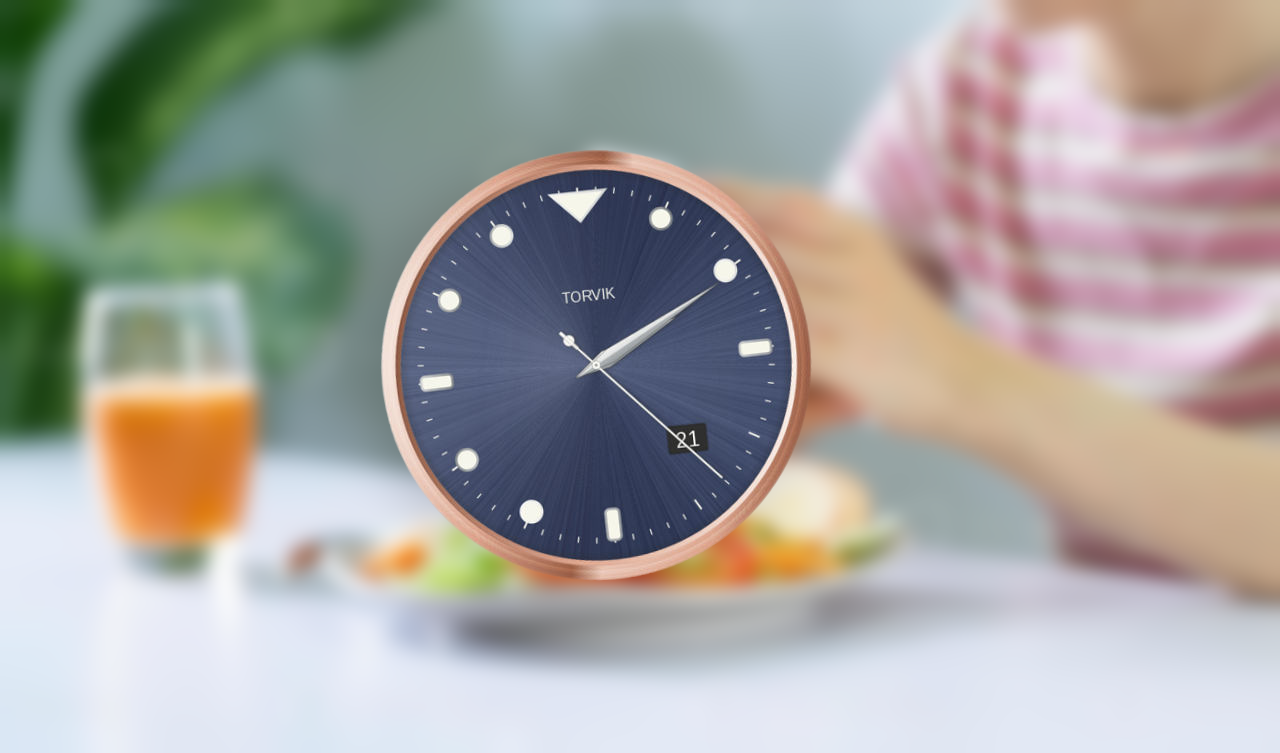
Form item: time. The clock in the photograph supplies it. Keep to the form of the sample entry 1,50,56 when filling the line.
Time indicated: 2,10,23
